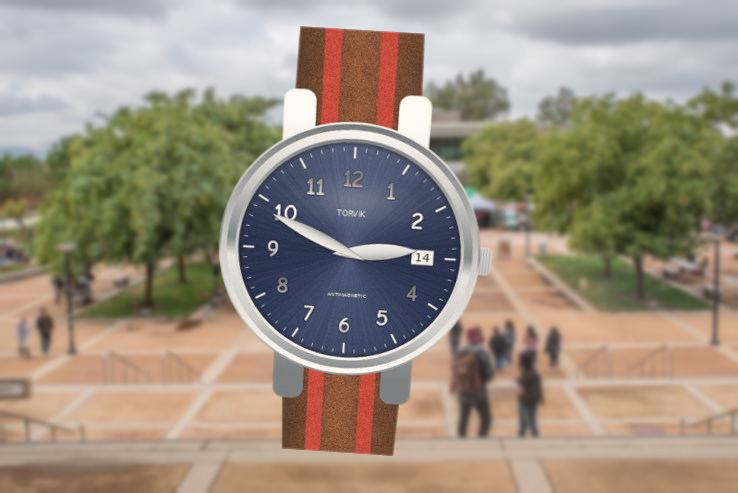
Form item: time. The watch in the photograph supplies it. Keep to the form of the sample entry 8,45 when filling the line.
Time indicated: 2,49
